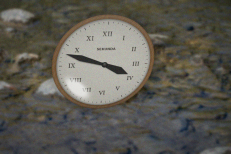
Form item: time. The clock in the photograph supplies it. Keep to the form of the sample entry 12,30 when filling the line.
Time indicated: 3,48
